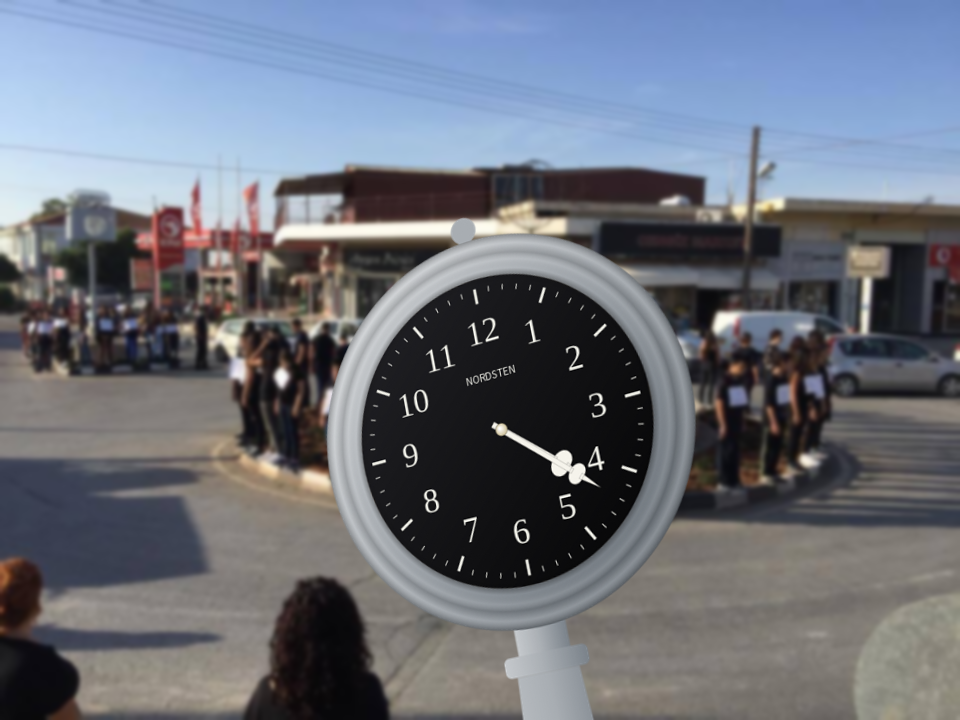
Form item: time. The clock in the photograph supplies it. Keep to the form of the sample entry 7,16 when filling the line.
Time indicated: 4,22
